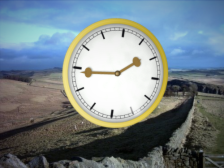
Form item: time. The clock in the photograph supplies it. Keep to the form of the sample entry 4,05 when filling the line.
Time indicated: 1,44
